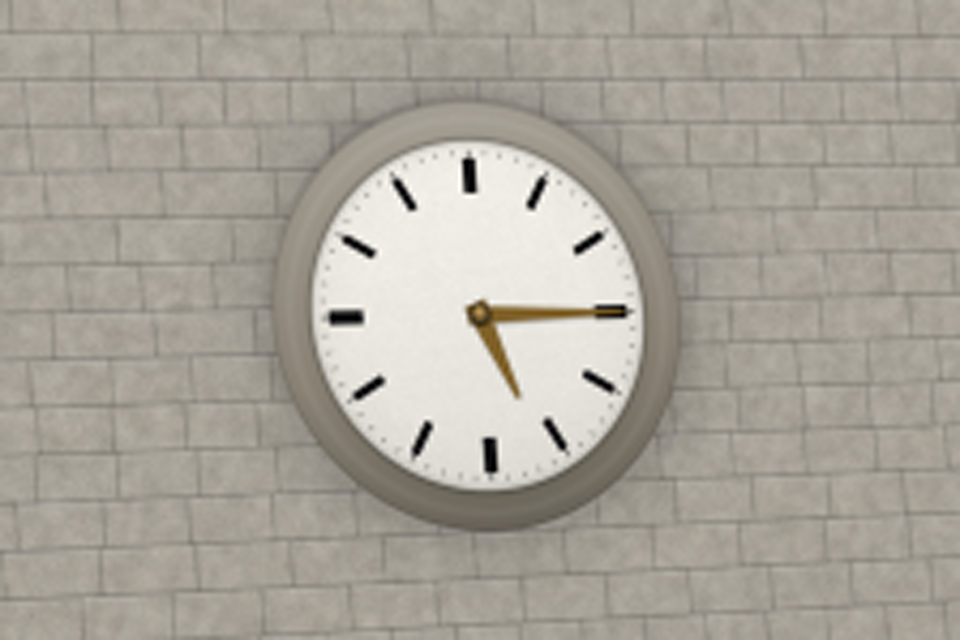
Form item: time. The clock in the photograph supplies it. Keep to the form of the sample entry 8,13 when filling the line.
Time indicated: 5,15
